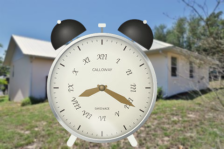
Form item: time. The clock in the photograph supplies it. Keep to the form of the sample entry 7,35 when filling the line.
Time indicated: 8,20
